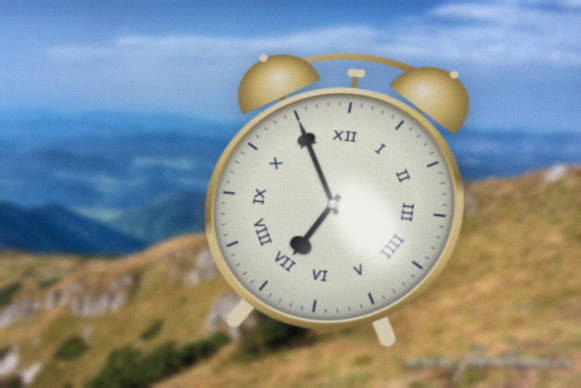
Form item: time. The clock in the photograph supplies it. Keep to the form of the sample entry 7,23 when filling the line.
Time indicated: 6,55
